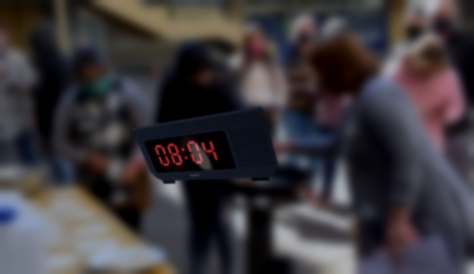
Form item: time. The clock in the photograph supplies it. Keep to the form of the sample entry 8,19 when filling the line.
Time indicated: 8,04
